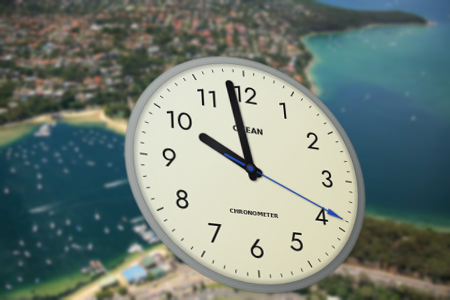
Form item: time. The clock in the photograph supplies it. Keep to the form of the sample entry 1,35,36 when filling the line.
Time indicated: 9,58,19
